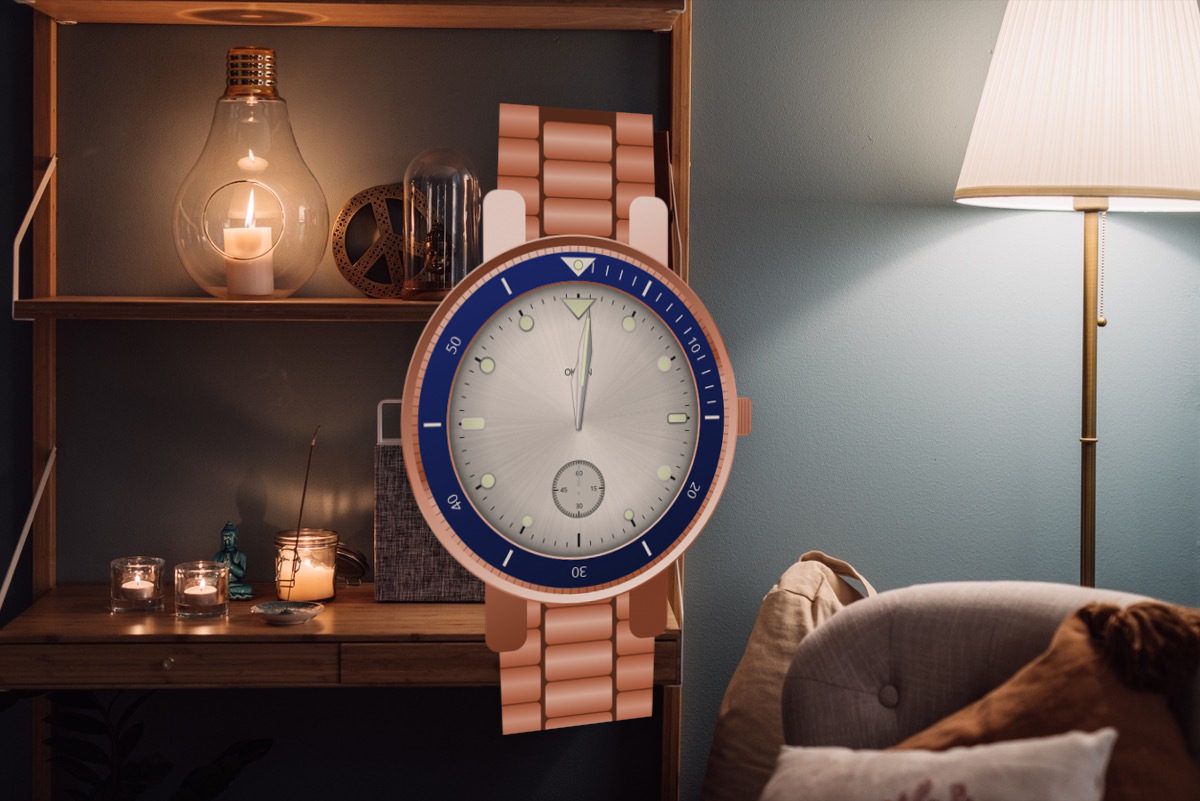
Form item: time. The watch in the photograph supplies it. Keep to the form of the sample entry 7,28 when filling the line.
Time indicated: 12,01
